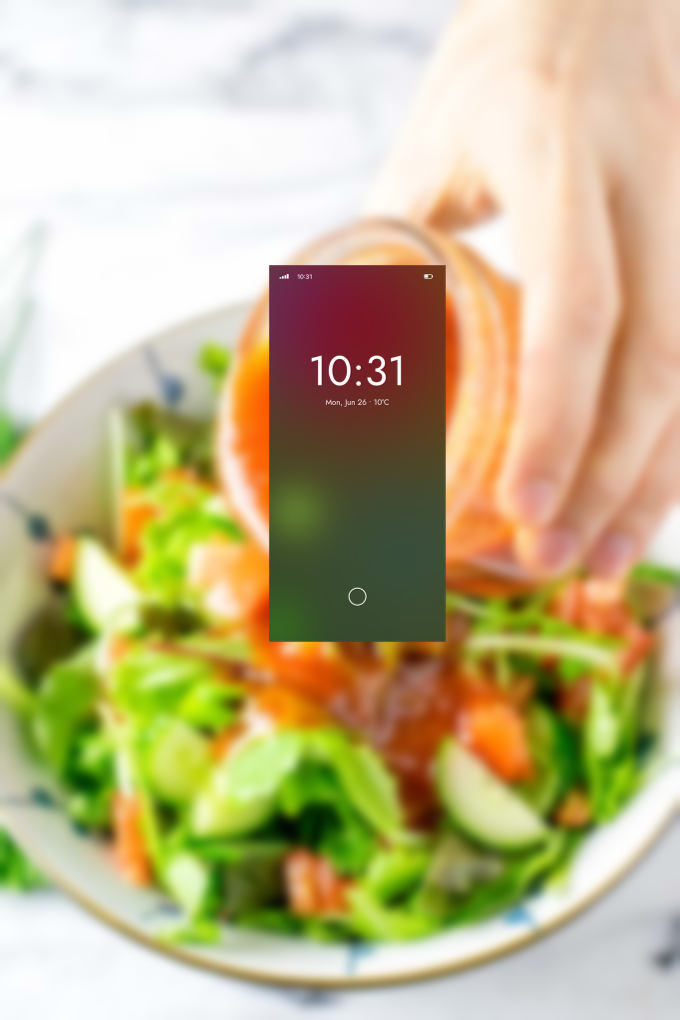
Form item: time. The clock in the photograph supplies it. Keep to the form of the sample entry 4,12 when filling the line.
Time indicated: 10,31
